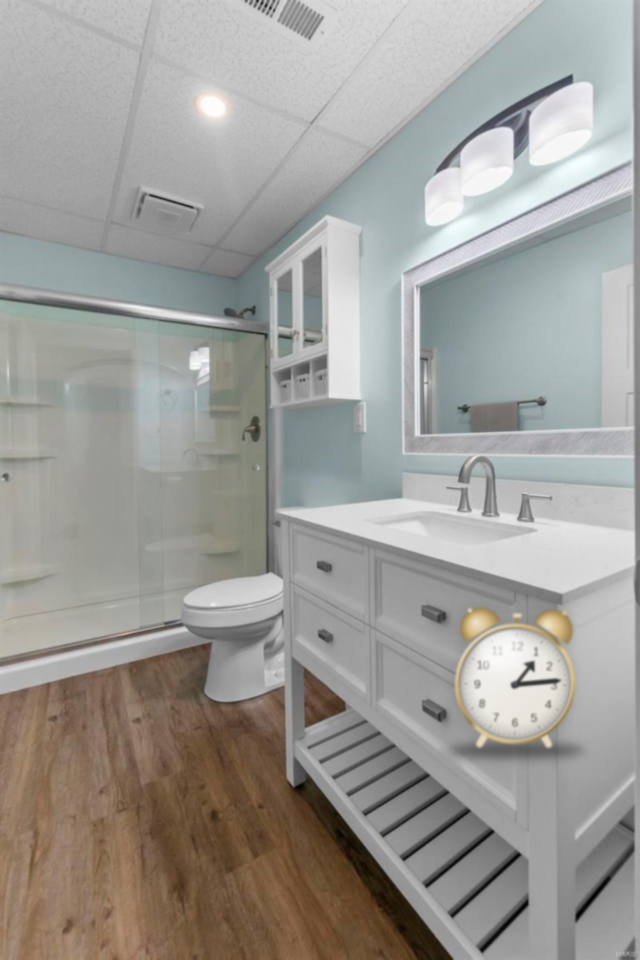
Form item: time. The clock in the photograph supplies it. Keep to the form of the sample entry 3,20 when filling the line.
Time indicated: 1,14
